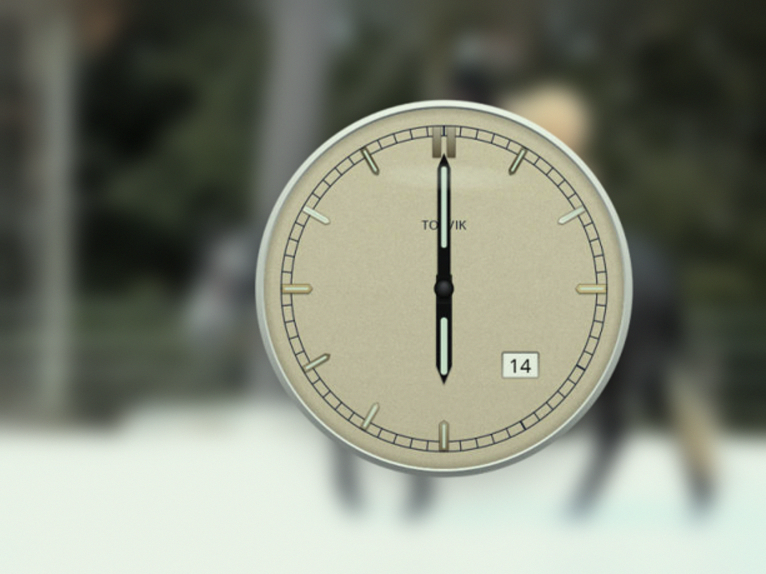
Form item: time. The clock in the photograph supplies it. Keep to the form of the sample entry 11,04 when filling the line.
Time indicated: 6,00
